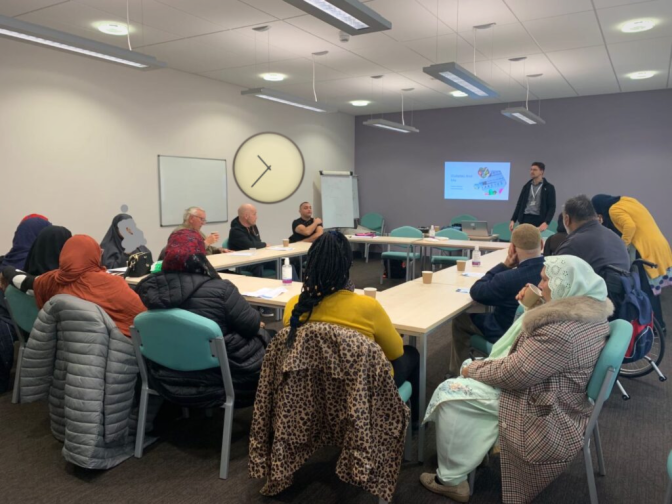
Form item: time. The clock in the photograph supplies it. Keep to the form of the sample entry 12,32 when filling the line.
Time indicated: 10,37
